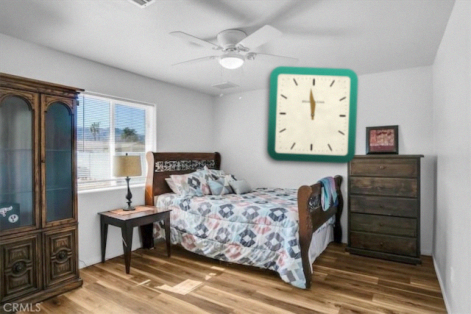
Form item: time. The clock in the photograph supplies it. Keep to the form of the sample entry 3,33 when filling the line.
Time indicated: 11,59
